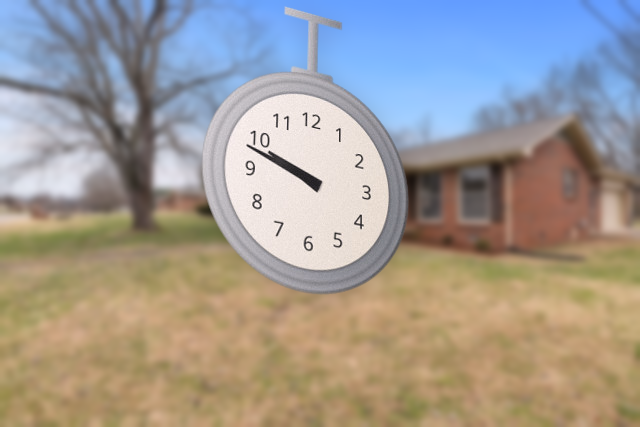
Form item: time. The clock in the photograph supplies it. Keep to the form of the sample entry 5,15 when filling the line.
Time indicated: 9,48
